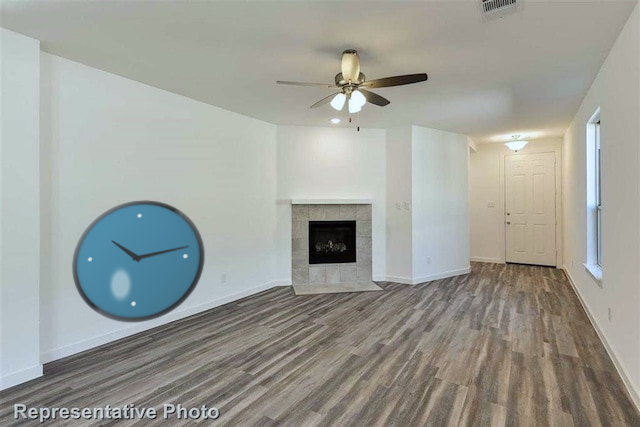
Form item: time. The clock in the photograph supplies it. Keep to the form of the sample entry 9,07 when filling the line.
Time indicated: 10,13
